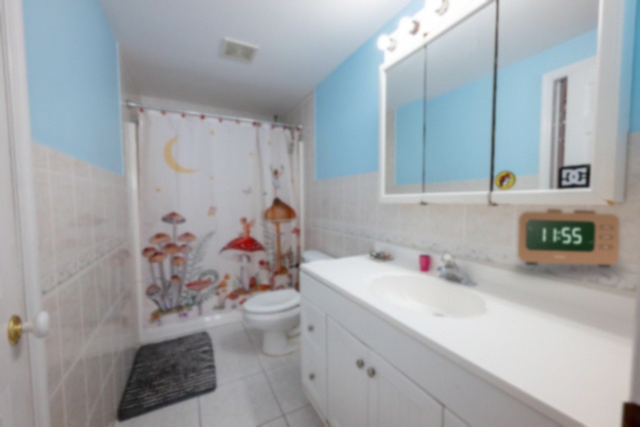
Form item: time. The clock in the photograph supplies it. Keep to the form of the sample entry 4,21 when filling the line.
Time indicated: 11,55
